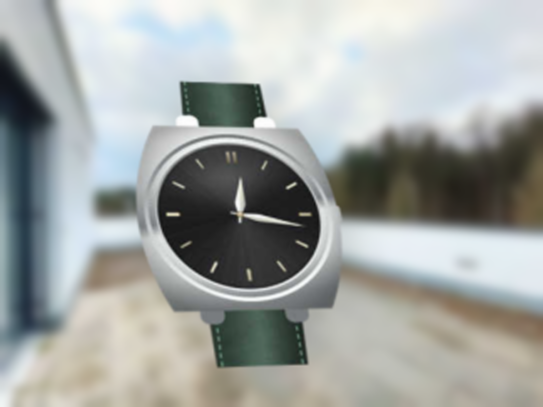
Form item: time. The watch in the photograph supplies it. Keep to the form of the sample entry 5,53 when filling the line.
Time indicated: 12,17
